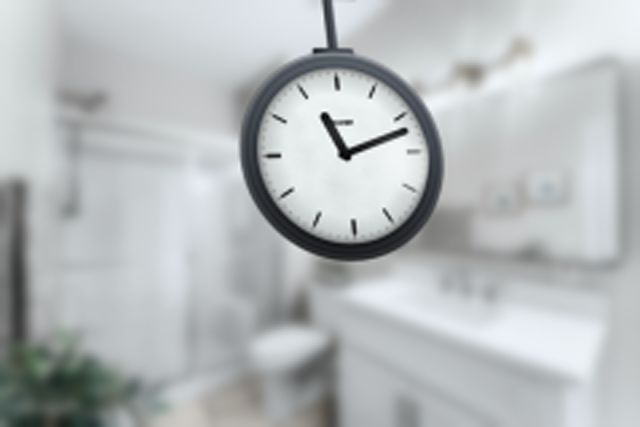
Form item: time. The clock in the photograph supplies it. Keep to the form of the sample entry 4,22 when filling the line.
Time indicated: 11,12
